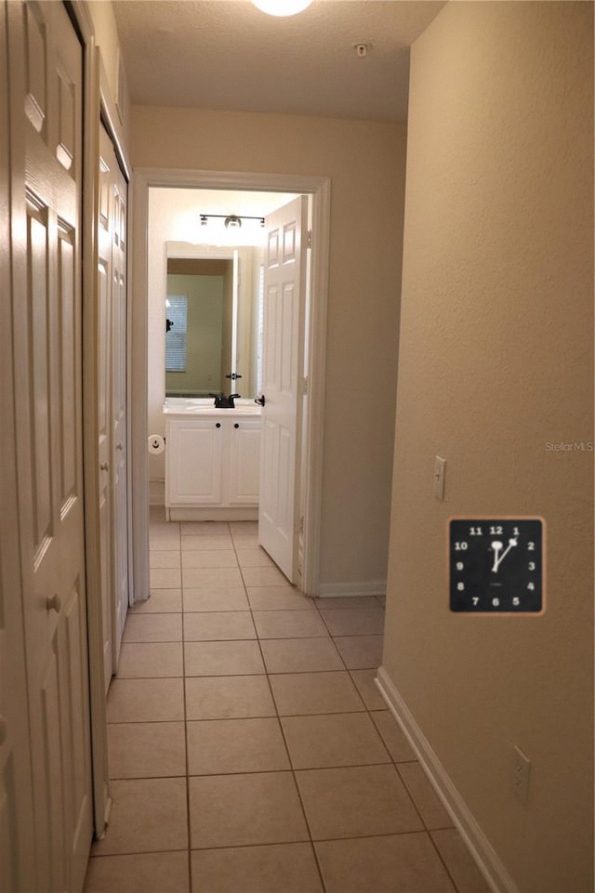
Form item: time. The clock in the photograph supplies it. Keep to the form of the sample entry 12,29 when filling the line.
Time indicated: 12,06
